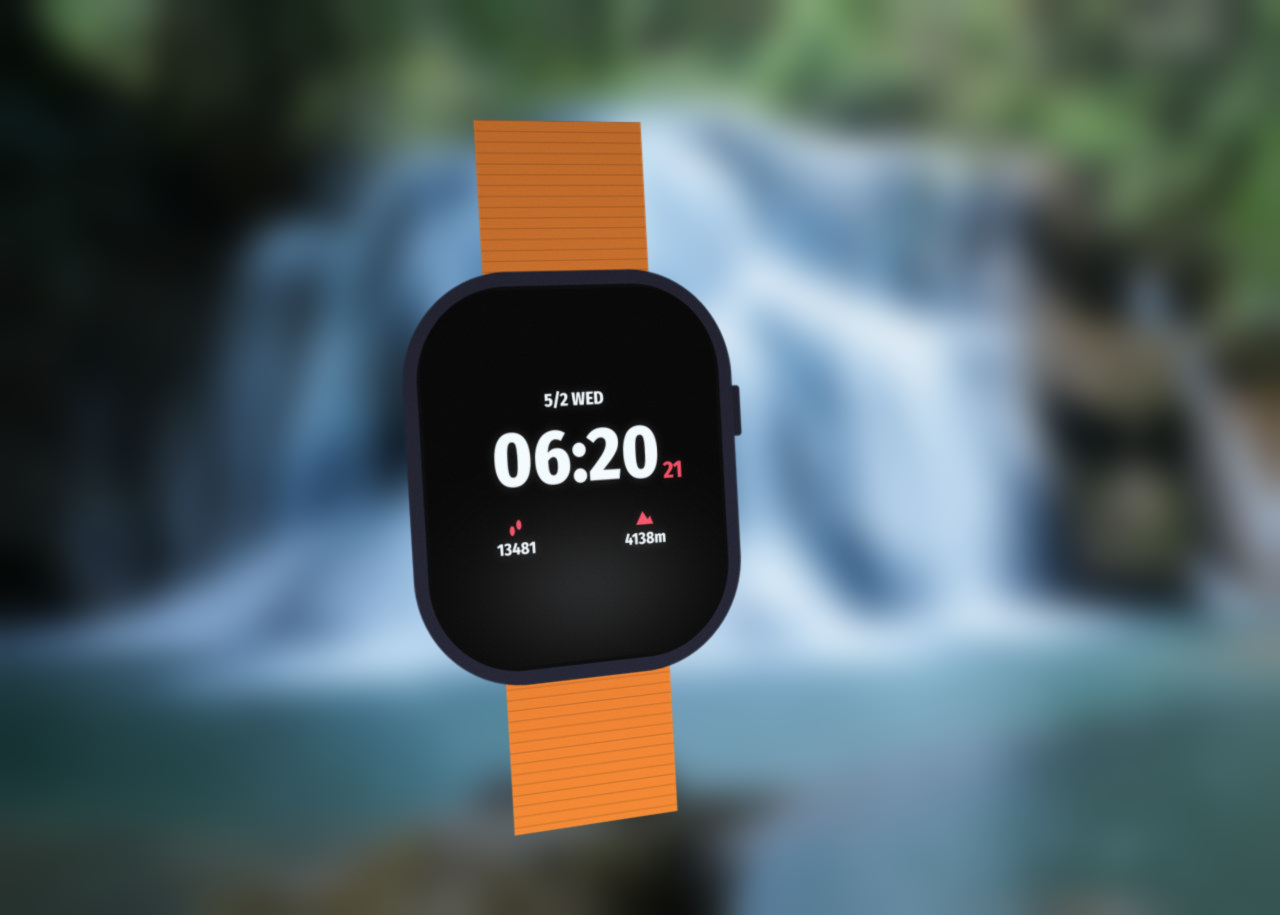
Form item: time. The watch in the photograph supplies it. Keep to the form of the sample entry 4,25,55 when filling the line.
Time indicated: 6,20,21
